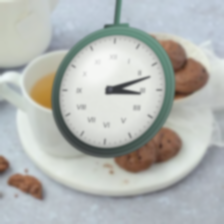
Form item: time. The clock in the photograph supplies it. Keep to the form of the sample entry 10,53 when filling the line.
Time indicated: 3,12
